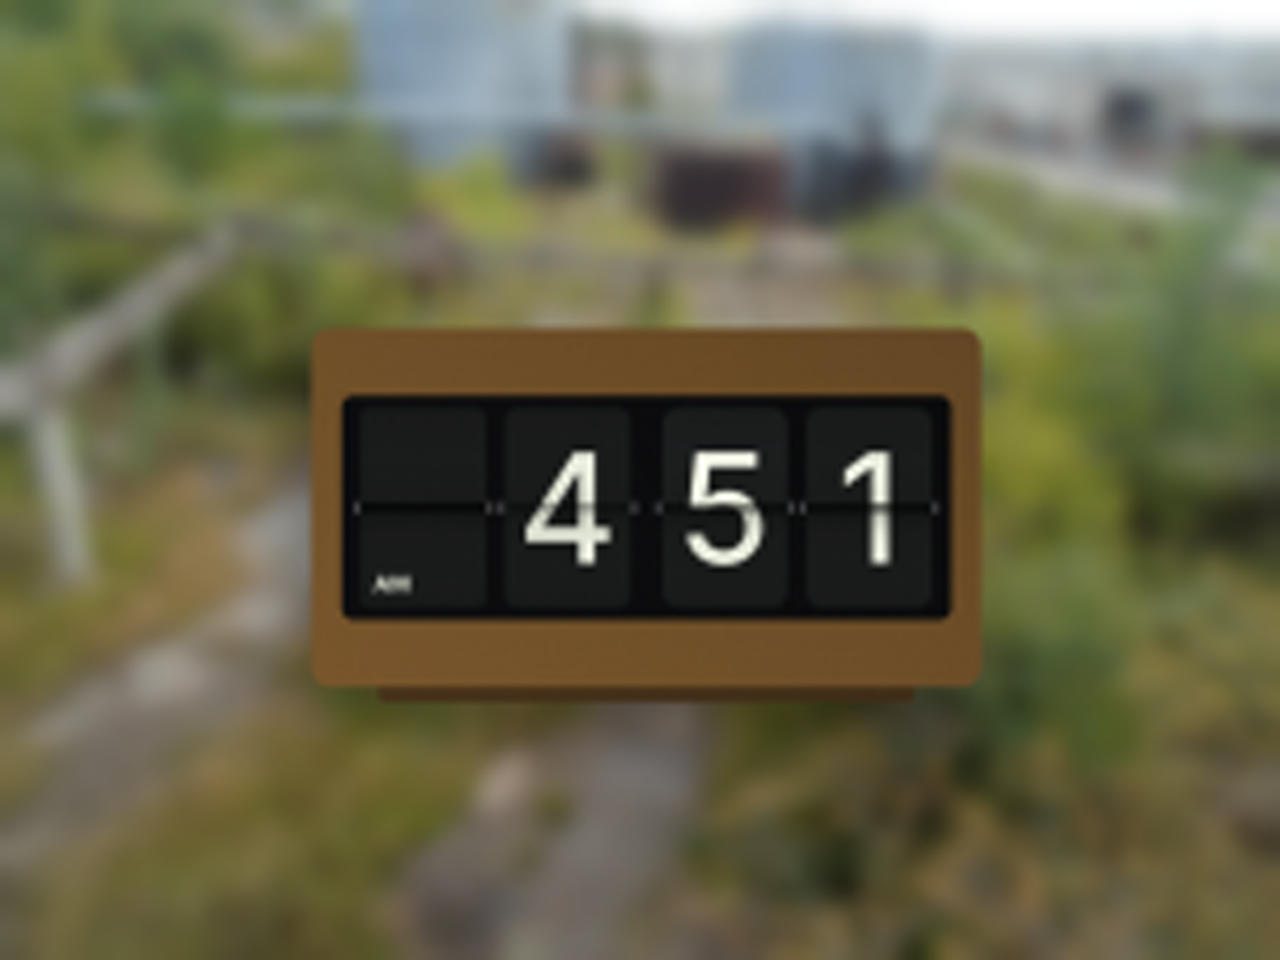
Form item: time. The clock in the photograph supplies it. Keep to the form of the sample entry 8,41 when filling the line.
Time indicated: 4,51
